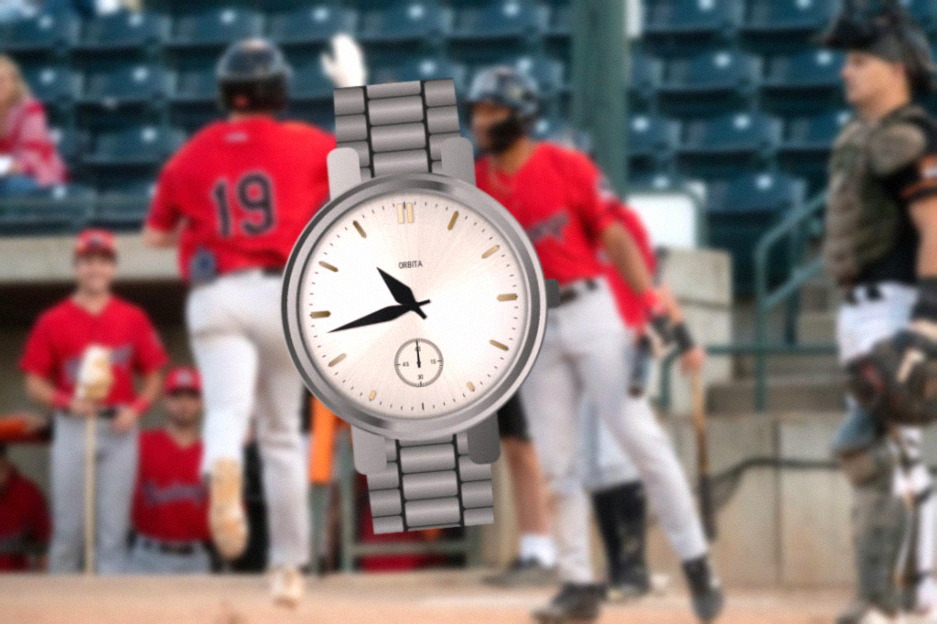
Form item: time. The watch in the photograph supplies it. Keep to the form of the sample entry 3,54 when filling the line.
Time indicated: 10,43
